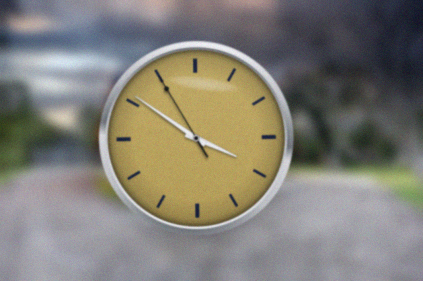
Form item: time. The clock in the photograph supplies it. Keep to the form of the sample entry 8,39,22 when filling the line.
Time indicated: 3,50,55
